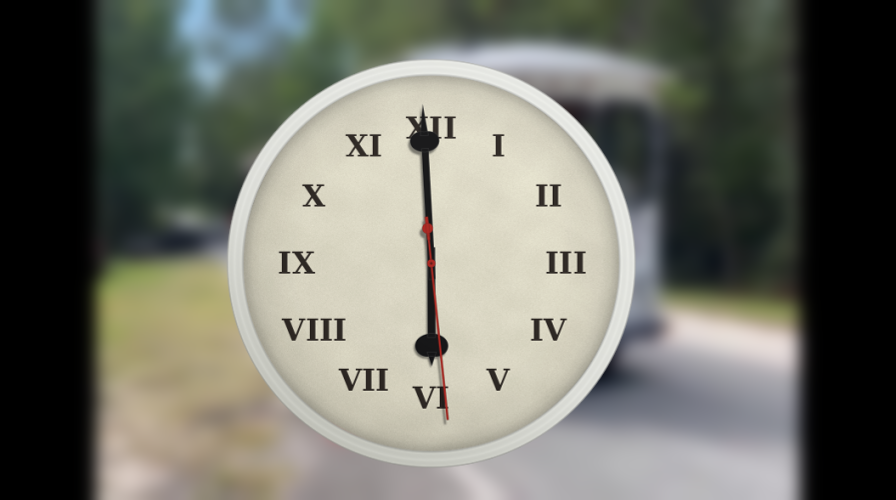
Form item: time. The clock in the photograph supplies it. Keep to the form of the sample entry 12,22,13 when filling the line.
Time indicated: 5,59,29
